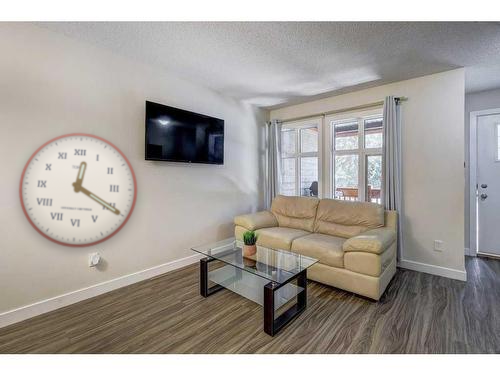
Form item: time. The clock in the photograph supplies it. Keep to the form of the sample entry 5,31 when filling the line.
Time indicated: 12,20
